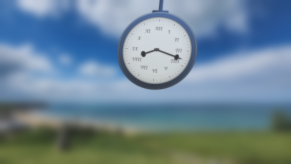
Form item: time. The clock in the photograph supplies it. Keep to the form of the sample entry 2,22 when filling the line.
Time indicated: 8,18
